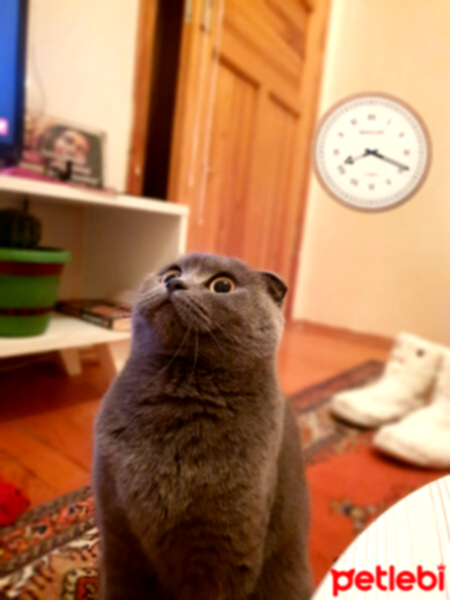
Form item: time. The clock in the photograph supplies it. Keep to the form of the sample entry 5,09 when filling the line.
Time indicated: 8,19
